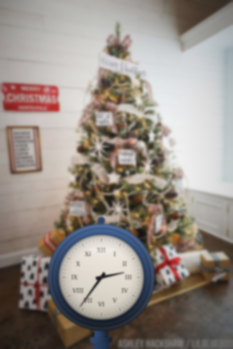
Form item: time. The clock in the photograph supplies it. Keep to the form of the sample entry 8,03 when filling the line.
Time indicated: 2,36
